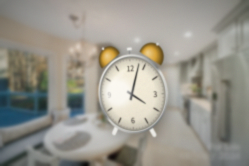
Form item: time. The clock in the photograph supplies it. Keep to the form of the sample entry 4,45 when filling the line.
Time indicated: 4,03
